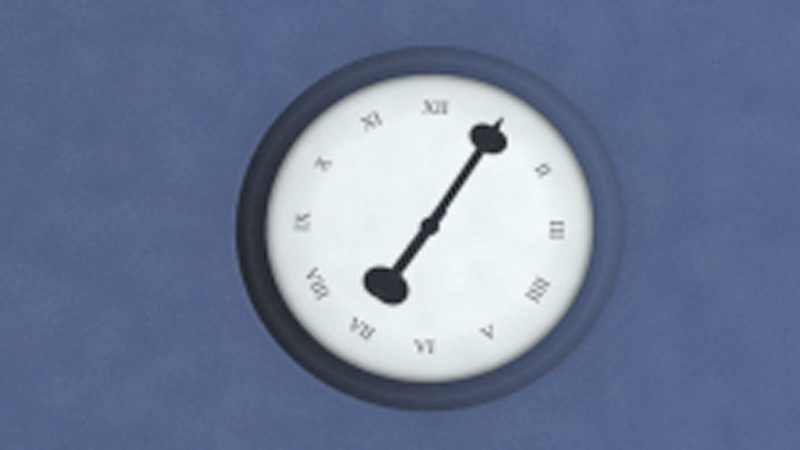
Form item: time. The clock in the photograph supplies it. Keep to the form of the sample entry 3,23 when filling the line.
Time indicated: 7,05
